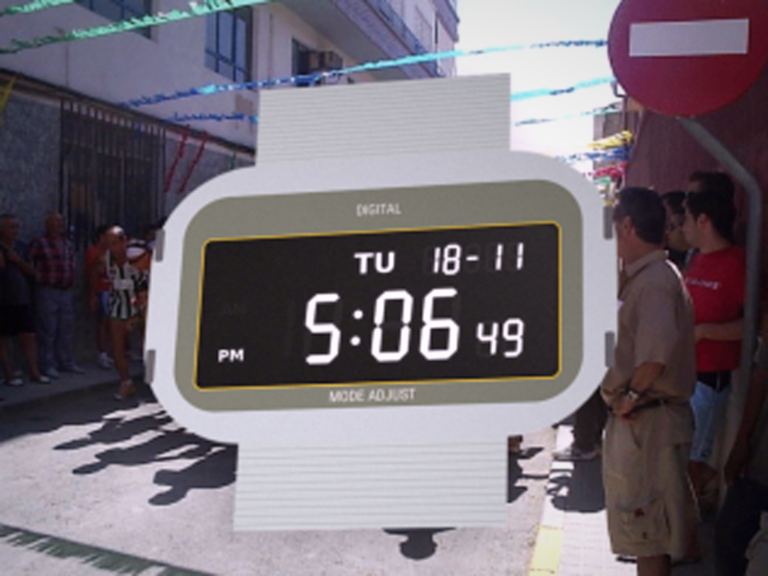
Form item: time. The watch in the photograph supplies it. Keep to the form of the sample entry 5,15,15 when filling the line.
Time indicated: 5,06,49
